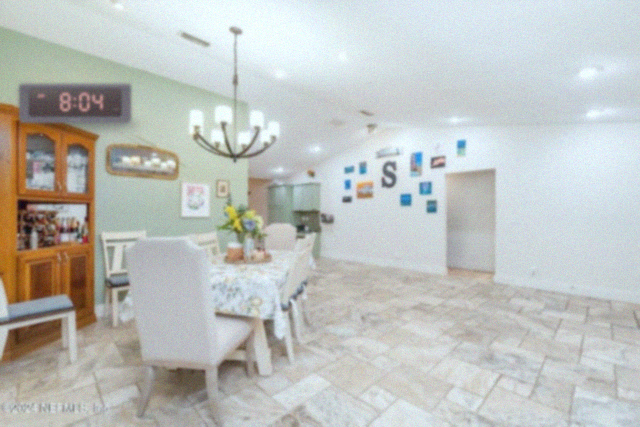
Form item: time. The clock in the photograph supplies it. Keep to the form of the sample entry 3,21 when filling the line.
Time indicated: 8,04
